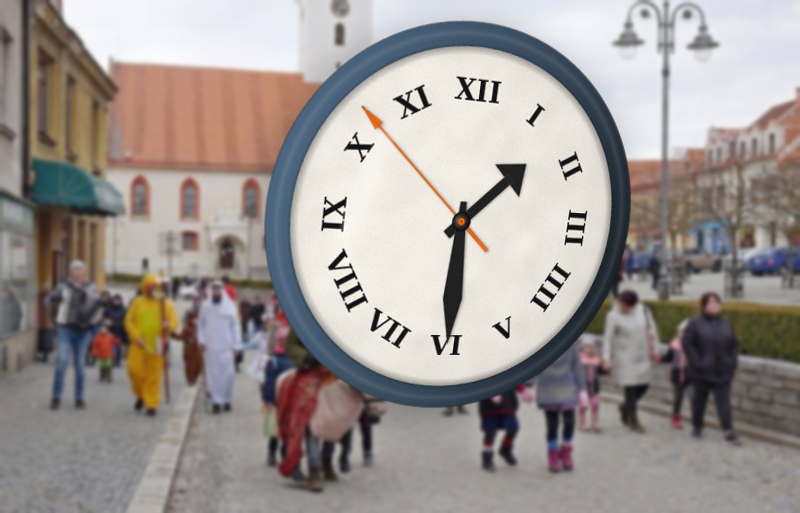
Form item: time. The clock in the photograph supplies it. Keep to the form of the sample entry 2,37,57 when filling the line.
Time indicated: 1,29,52
